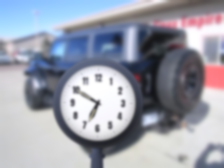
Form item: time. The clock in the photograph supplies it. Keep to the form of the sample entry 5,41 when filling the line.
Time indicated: 6,50
